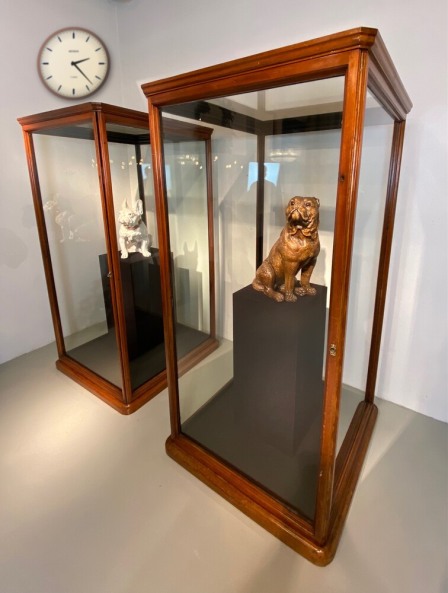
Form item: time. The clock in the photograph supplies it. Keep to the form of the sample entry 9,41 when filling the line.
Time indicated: 2,23
